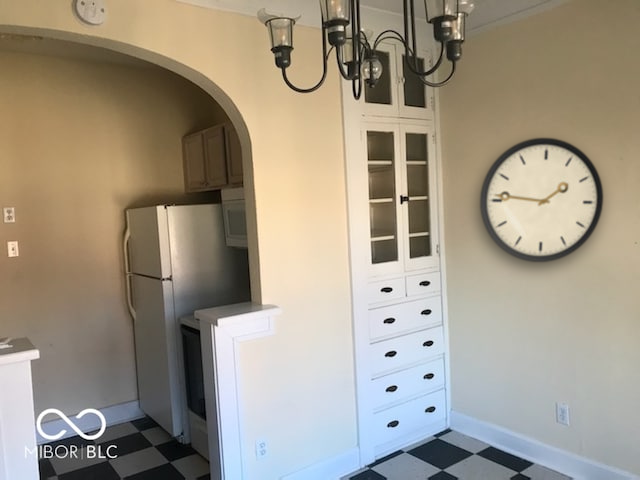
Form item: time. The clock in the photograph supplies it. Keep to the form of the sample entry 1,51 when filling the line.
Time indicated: 1,46
